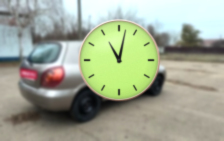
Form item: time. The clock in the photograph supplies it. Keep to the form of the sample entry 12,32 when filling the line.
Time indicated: 11,02
